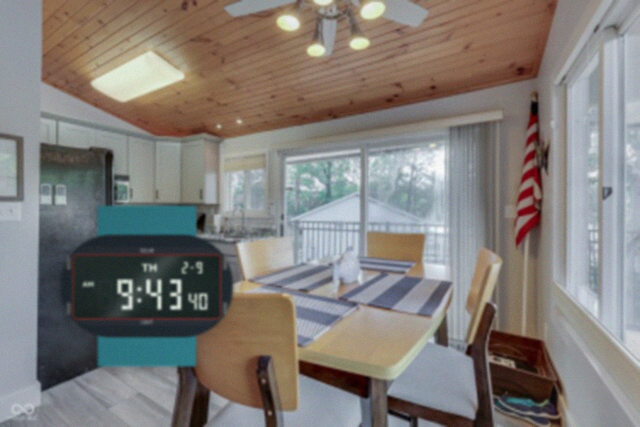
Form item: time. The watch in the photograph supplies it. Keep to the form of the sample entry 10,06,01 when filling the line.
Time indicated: 9,43,40
